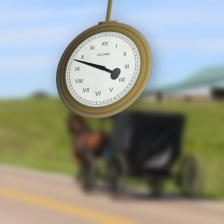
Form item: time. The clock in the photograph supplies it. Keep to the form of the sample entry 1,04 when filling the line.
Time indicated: 3,48
